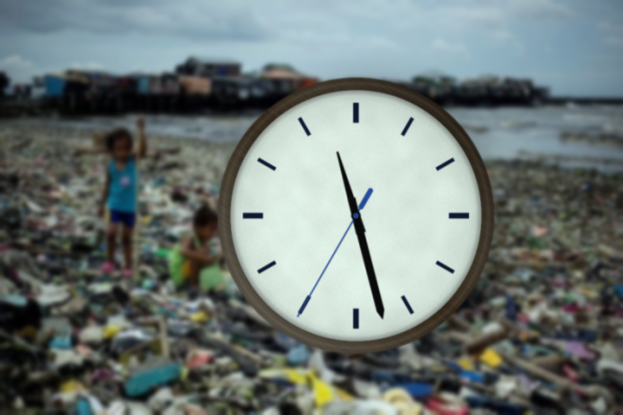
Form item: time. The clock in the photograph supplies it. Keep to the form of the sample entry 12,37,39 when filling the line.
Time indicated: 11,27,35
